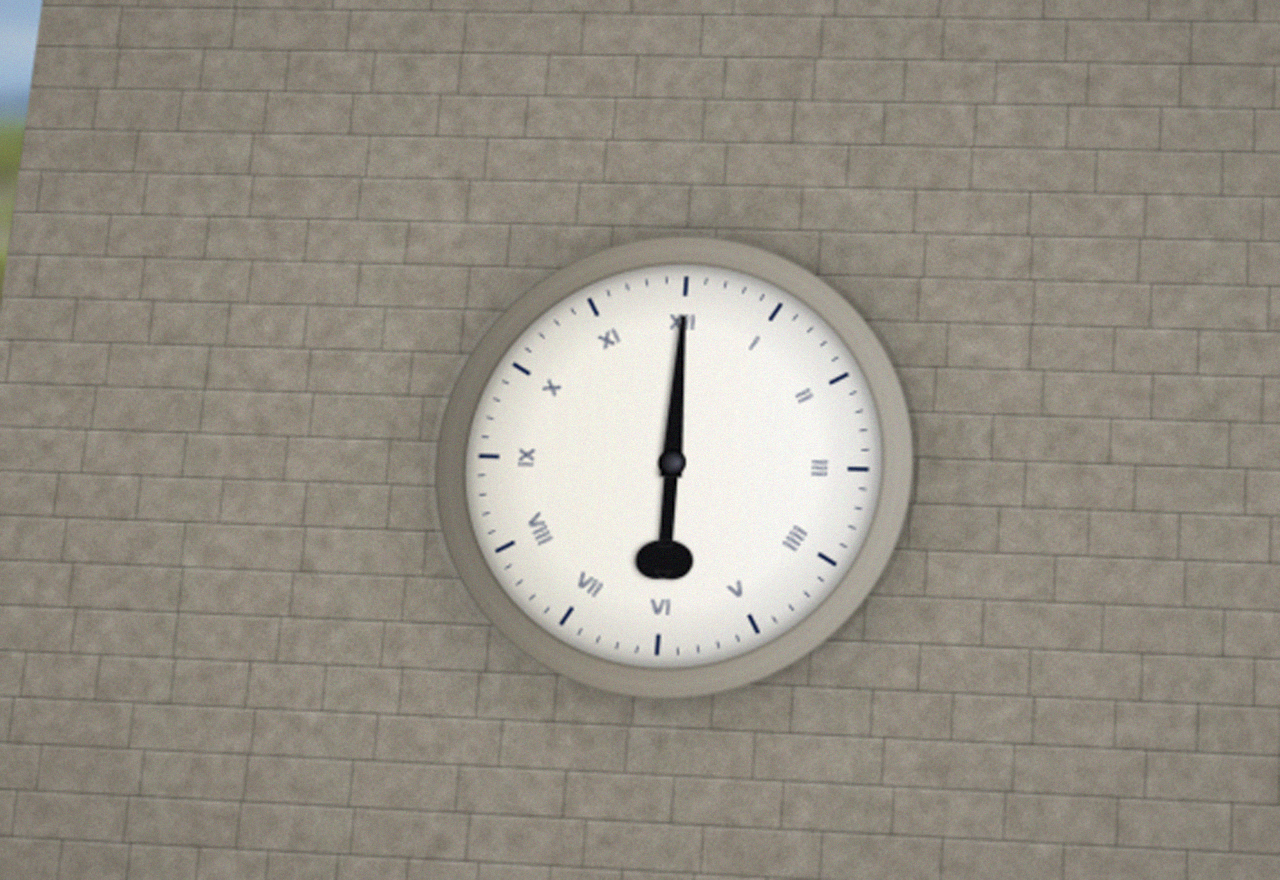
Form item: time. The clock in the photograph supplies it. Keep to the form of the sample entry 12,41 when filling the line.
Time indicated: 6,00
